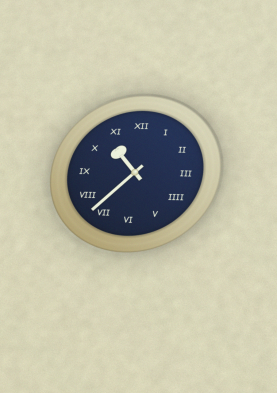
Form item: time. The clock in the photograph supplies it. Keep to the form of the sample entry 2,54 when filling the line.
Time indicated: 10,37
